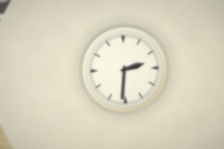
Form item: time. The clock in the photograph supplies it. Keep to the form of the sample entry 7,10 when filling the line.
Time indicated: 2,31
